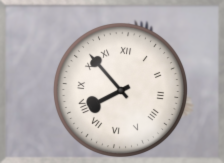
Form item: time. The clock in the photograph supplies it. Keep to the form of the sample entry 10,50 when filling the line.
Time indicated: 7,52
